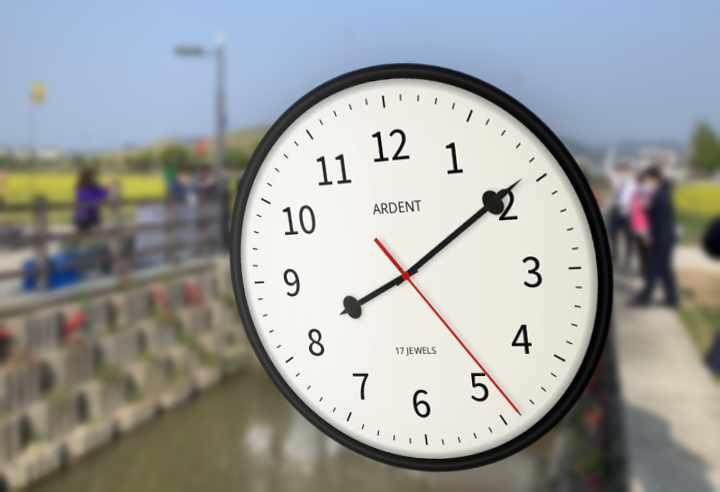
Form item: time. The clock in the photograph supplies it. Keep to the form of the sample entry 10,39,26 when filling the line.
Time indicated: 8,09,24
